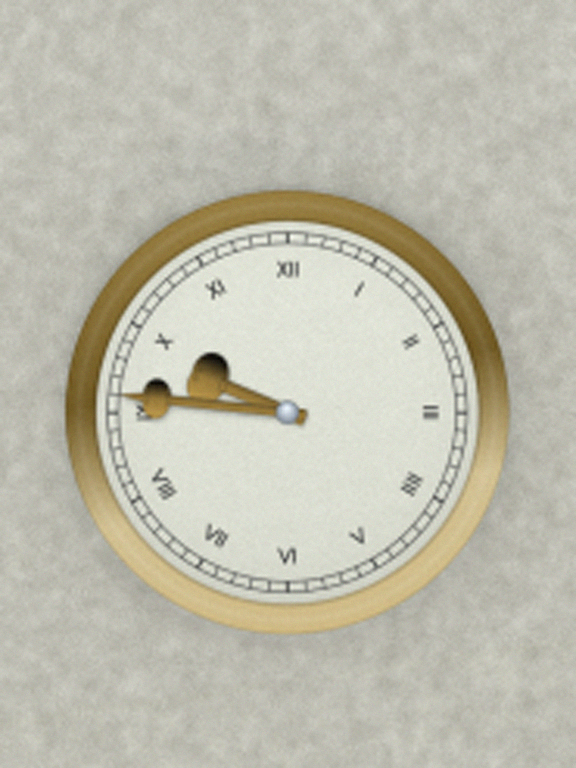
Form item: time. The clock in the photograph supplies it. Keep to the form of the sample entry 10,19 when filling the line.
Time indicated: 9,46
